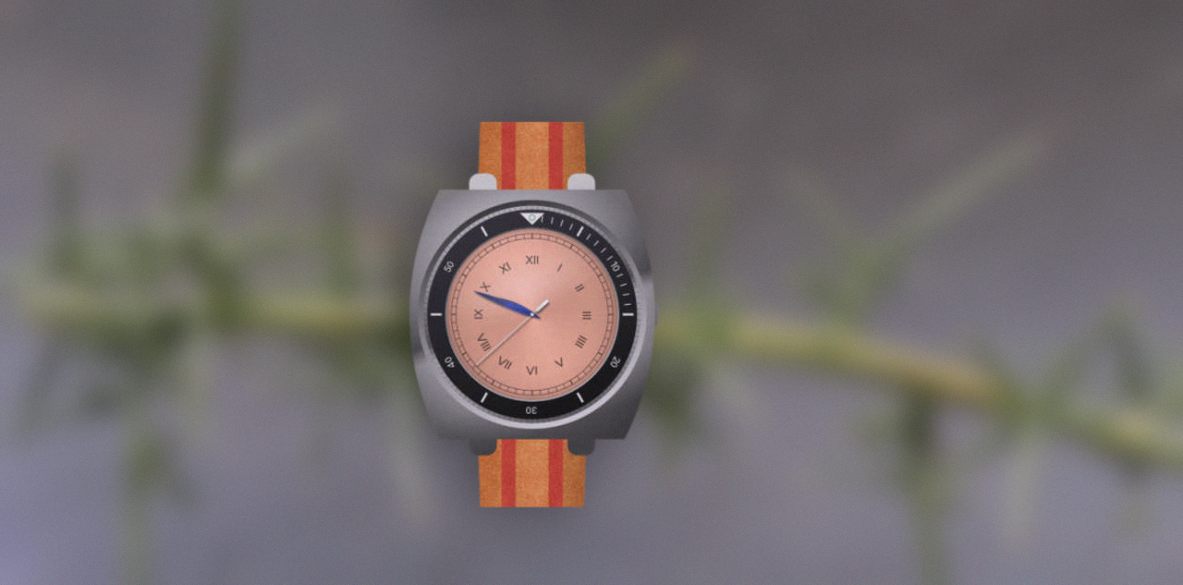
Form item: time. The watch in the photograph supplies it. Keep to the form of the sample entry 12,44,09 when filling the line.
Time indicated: 9,48,38
